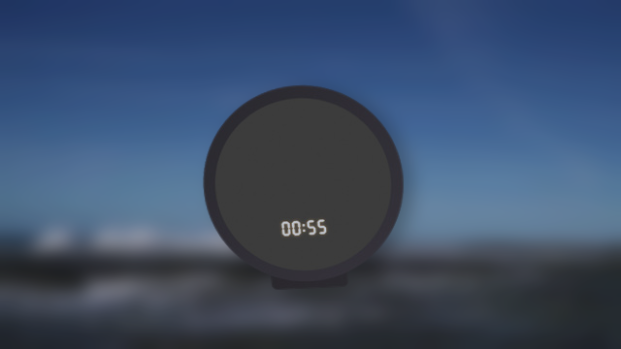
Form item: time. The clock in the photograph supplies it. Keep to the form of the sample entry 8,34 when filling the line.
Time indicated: 0,55
